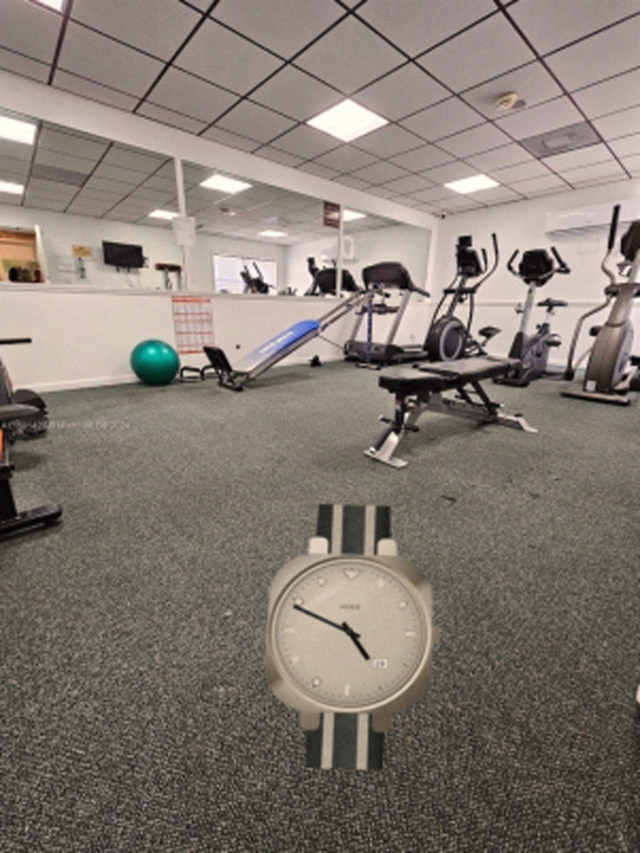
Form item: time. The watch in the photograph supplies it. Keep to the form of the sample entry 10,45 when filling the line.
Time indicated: 4,49
